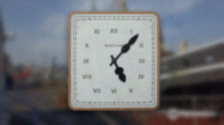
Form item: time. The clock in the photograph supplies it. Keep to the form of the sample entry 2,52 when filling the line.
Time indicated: 5,07
